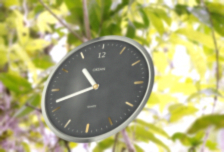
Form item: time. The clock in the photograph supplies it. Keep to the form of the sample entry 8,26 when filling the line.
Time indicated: 10,42
